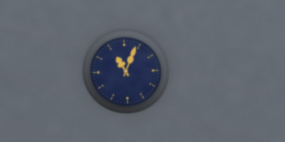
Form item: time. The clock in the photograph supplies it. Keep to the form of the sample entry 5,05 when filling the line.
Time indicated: 11,04
